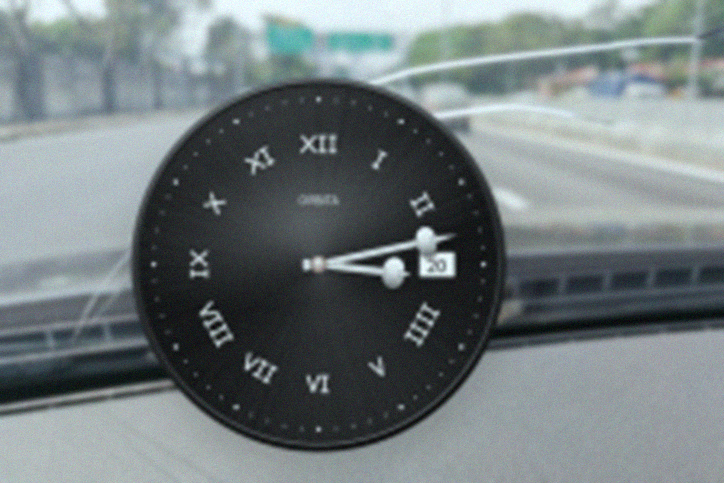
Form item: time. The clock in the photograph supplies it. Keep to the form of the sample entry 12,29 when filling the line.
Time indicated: 3,13
